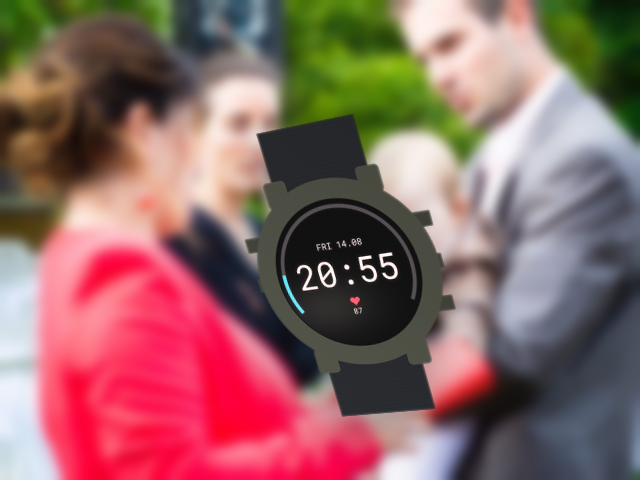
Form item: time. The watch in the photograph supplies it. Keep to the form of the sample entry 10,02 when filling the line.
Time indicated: 20,55
